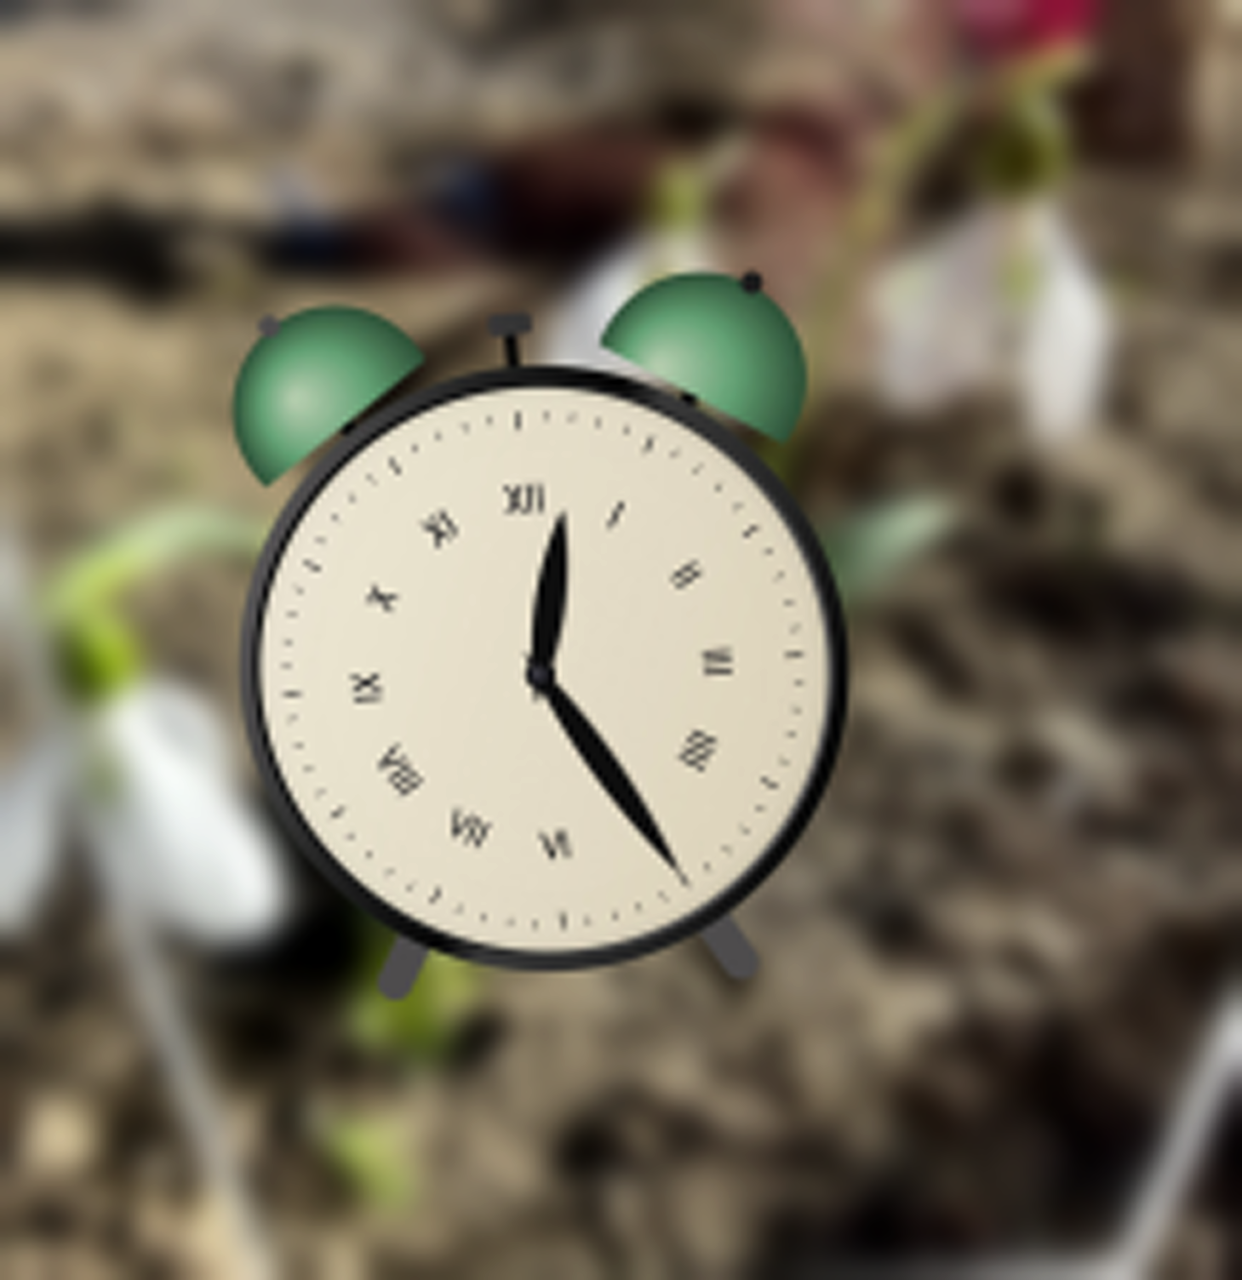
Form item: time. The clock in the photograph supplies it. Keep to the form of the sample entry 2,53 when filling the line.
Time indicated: 12,25
